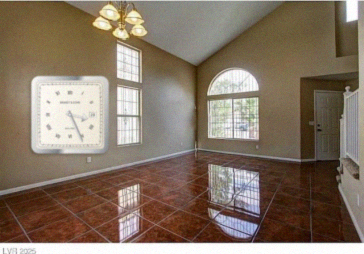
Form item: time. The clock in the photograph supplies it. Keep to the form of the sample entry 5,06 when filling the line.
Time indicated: 3,26
